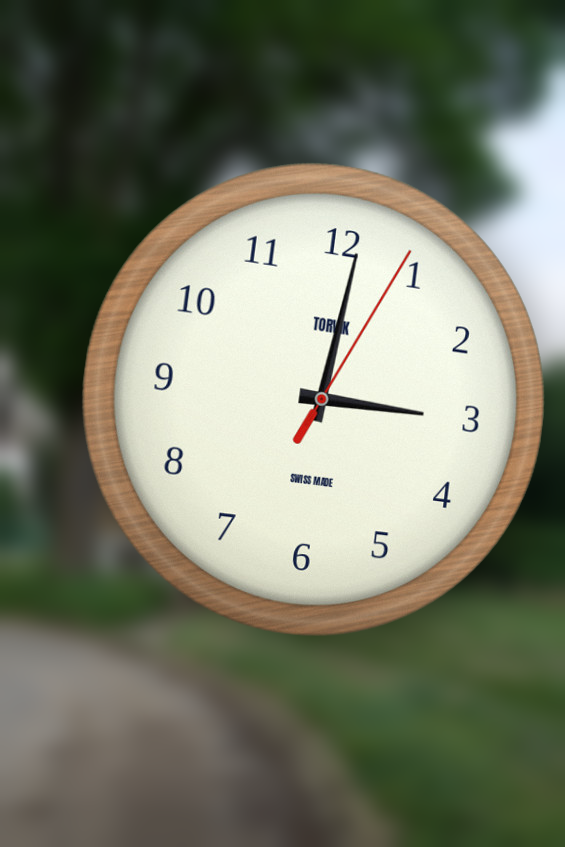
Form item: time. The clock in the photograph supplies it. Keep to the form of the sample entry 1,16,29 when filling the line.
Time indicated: 3,01,04
